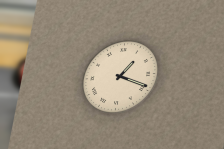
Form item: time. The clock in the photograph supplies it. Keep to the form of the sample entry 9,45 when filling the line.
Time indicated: 1,19
